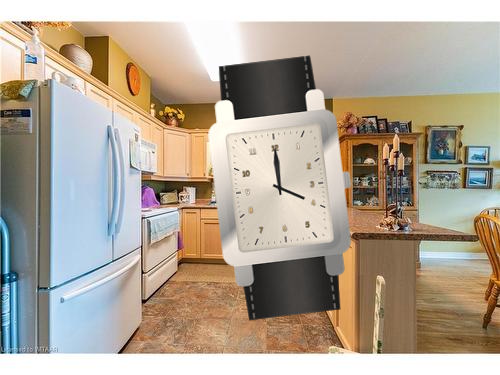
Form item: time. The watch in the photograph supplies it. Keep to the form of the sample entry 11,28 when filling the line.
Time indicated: 4,00
